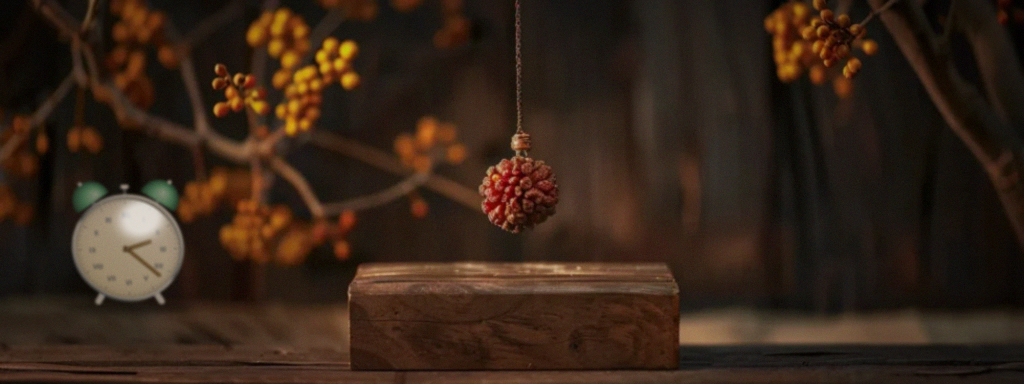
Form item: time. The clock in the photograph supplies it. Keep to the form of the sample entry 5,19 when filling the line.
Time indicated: 2,22
